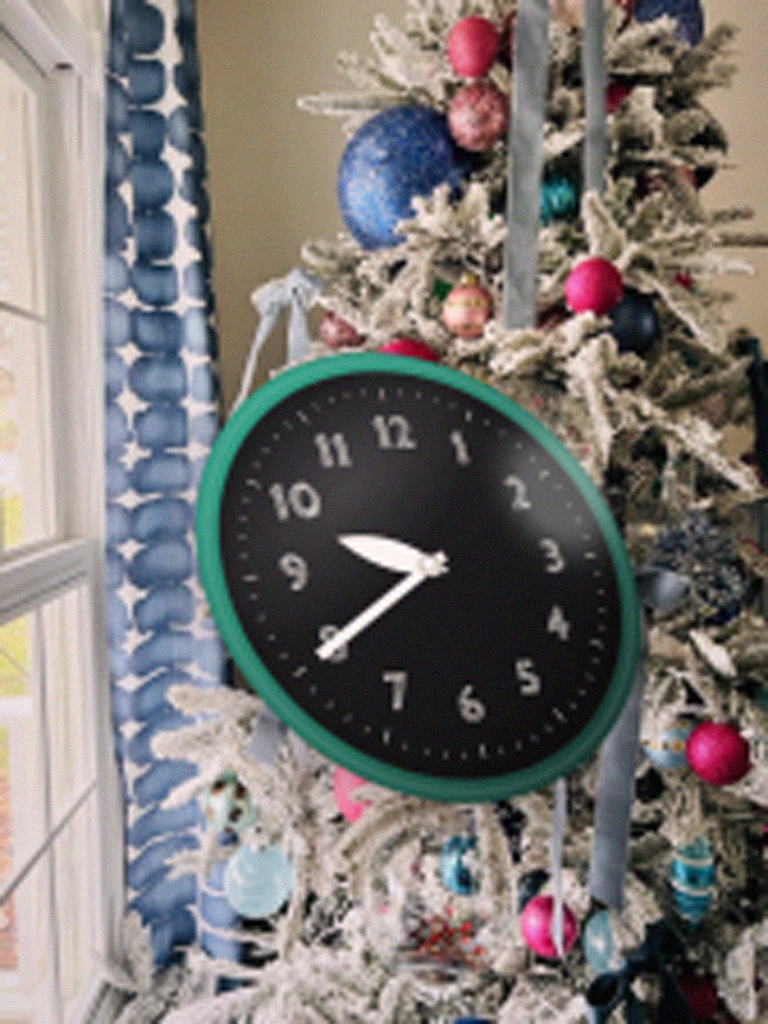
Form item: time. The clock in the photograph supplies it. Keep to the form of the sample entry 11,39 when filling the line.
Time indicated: 9,40
